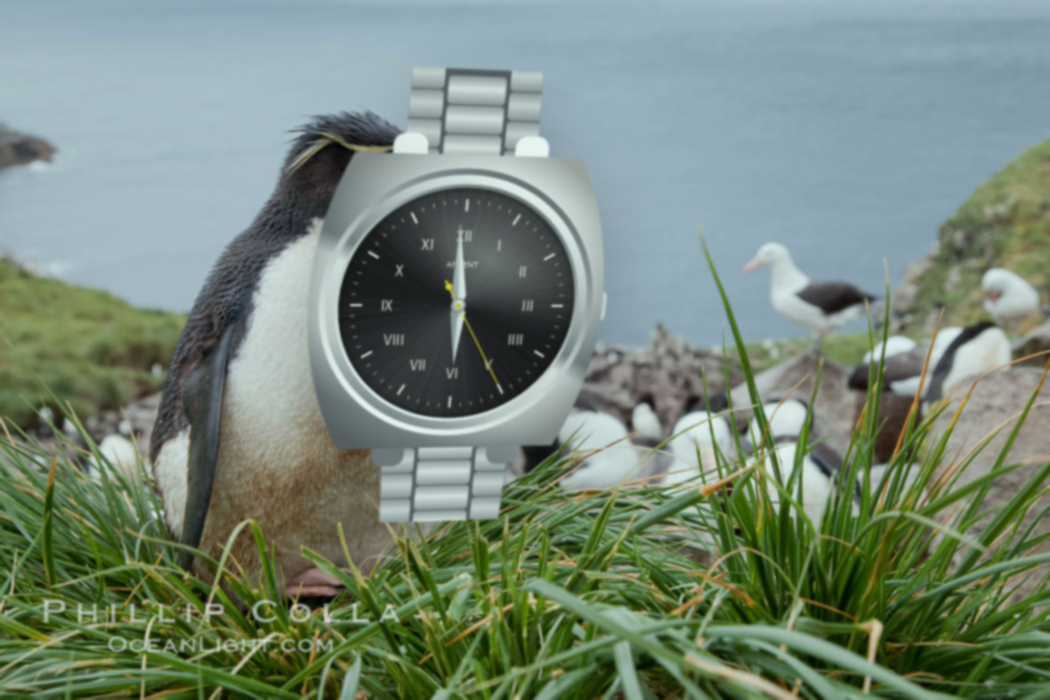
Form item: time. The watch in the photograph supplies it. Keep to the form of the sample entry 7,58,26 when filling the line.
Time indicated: 5,59,25
